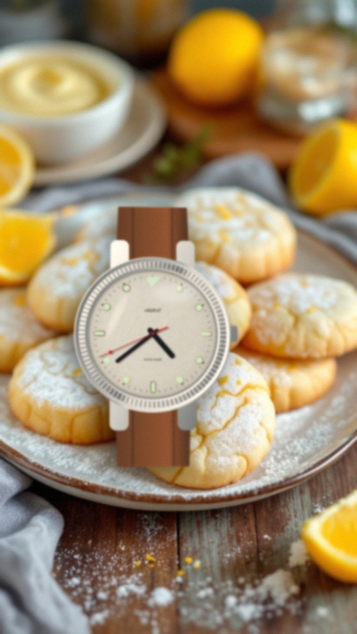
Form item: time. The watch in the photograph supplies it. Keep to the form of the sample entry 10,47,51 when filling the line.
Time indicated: 4,38,41
